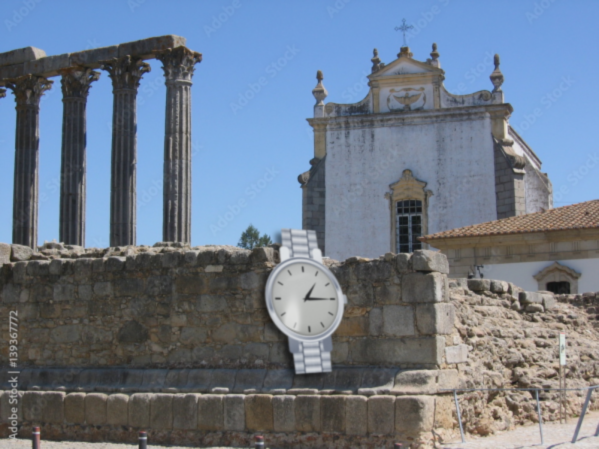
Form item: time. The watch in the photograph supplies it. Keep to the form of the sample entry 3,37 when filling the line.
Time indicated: 1,15
